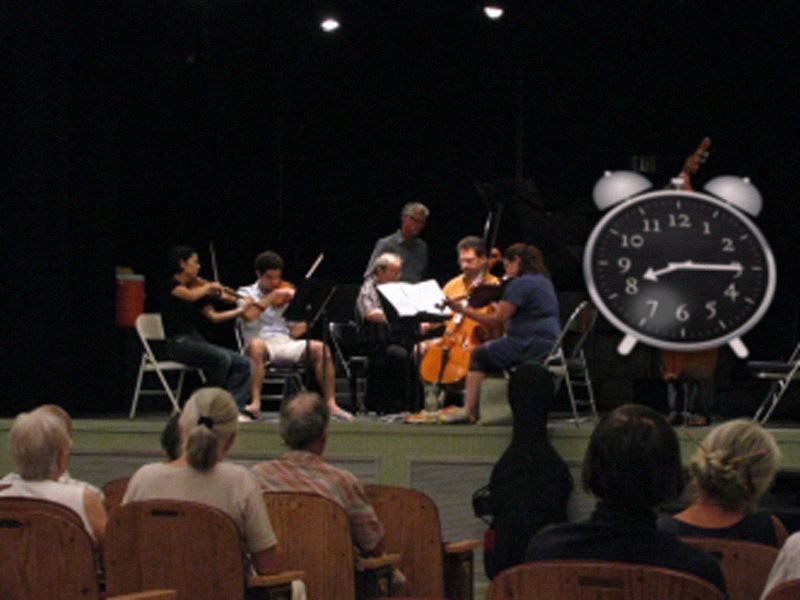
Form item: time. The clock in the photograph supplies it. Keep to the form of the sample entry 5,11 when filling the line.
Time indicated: 8,15
